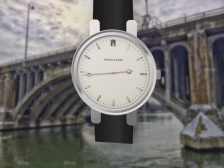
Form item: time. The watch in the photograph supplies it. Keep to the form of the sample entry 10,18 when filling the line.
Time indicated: 2,44
